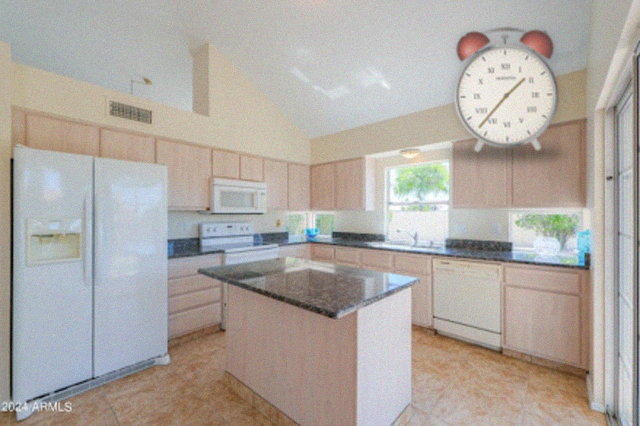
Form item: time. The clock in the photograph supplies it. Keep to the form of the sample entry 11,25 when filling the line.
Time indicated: 1,37
